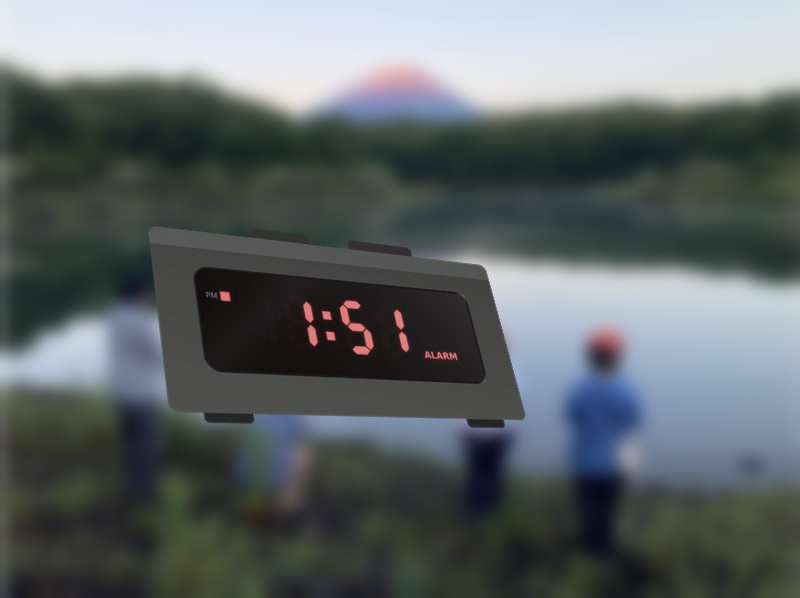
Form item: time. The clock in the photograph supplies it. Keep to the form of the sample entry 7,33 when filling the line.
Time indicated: 1,51
